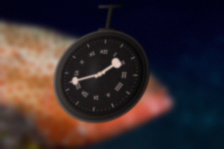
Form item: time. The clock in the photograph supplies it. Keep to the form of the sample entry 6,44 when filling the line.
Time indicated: 1,42
